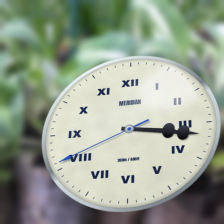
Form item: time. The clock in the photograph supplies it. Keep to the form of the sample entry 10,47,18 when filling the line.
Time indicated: 3,16,41
